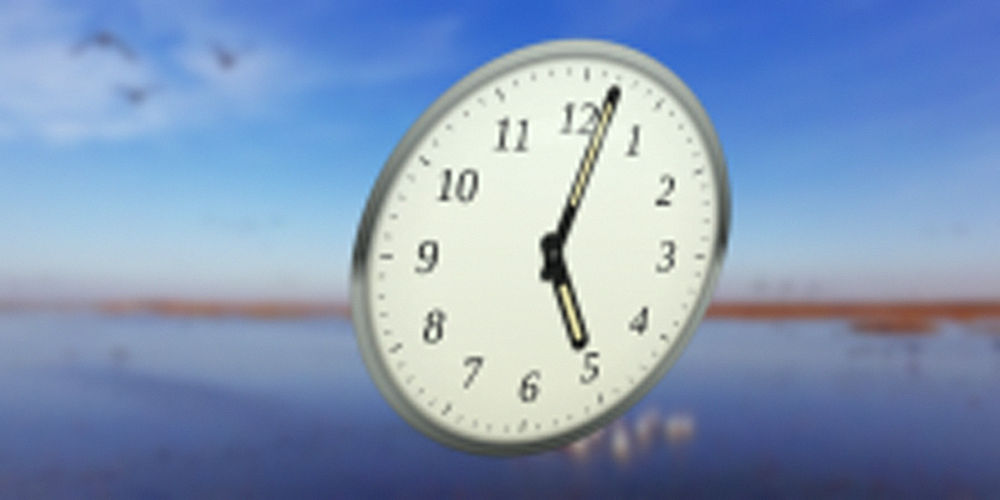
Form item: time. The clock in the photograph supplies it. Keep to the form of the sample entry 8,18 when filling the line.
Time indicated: 5,02
